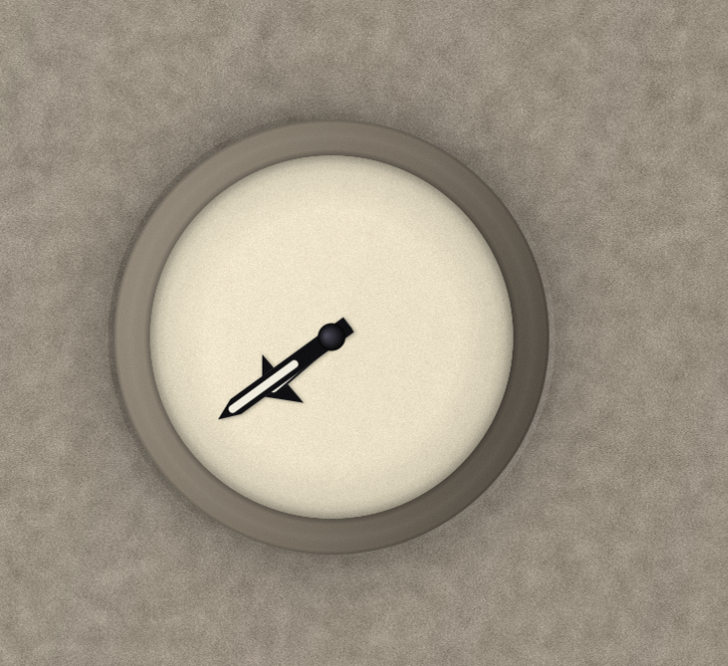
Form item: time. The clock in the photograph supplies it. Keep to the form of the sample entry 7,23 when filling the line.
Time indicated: 7,39
